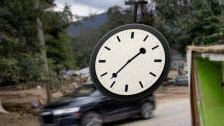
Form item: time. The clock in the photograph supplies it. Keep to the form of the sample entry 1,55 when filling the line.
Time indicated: 1,37
